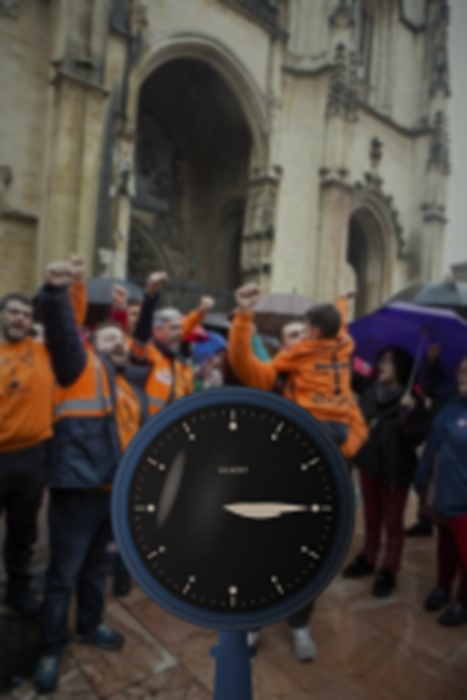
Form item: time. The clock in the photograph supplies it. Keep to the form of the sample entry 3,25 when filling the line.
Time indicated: 3,15
